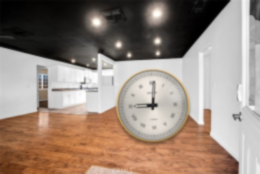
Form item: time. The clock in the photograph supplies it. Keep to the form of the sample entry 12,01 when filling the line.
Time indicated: 9,01
